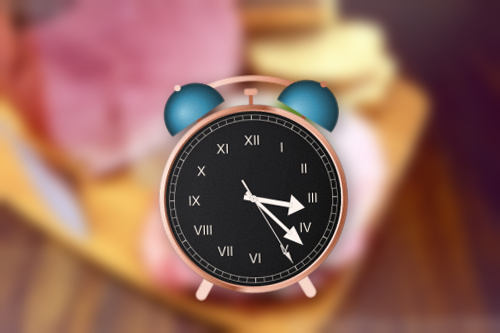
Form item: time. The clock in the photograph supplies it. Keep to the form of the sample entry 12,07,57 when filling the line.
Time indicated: 3,22,25
